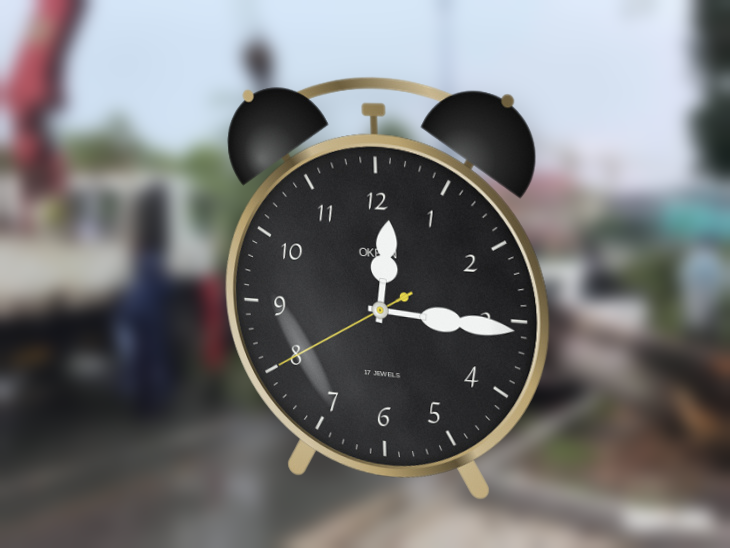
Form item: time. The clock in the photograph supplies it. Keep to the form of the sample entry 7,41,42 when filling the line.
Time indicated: 12,15,40
